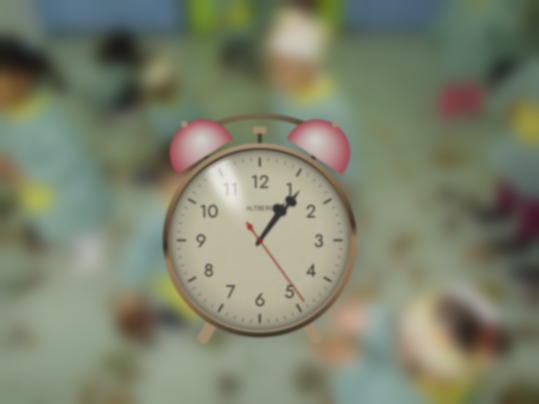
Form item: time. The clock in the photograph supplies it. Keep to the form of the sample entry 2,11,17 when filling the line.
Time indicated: 1,06,24
